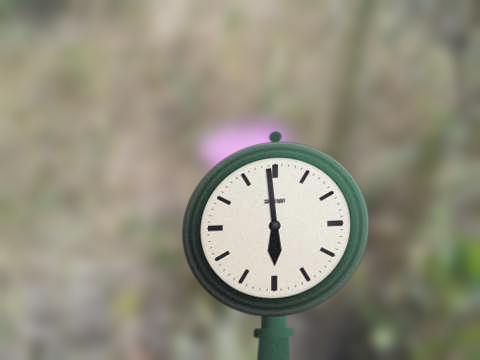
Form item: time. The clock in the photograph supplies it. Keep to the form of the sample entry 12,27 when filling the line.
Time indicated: 5,59
